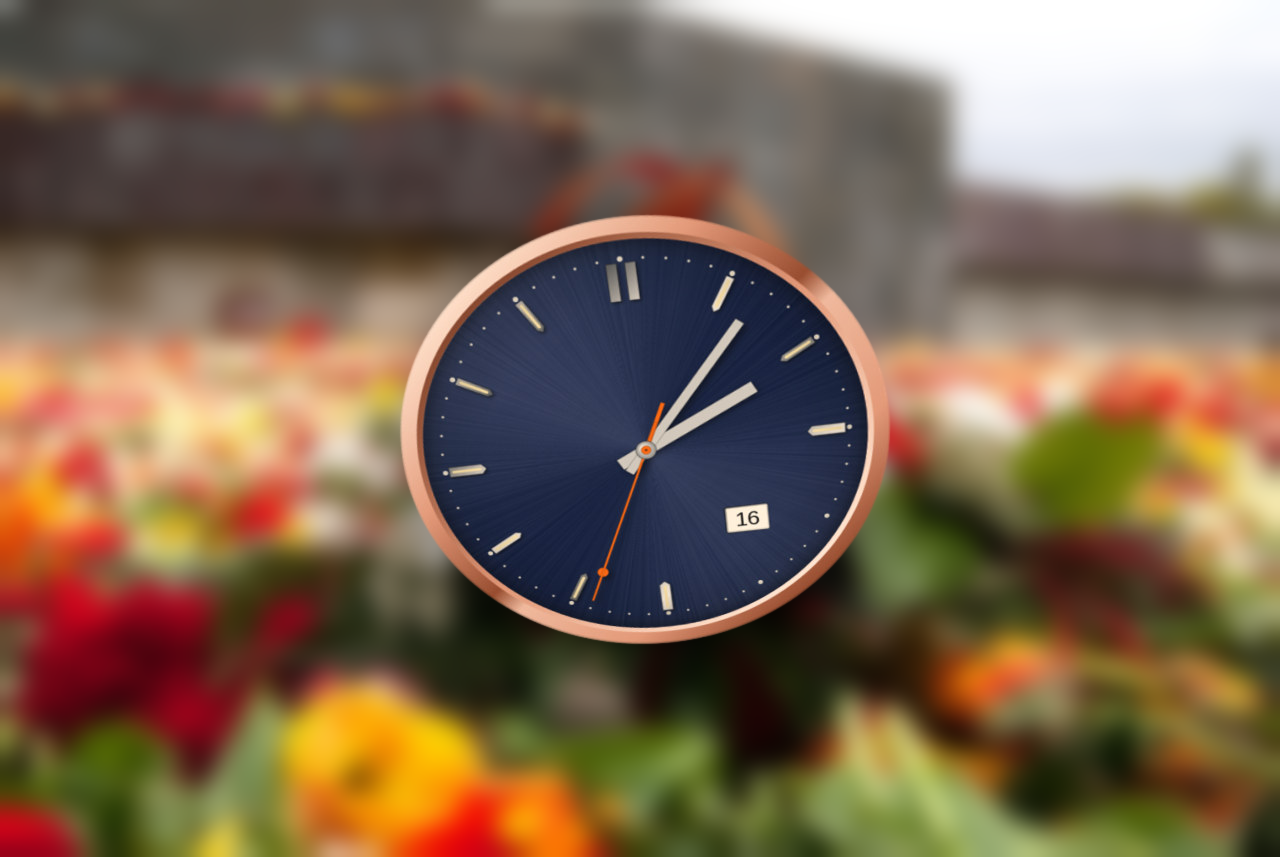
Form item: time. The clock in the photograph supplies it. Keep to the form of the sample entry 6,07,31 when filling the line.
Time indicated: 2,06,34
